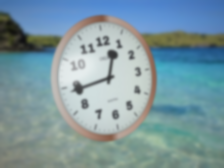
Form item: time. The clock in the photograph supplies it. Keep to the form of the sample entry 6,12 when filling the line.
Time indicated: 12,44
